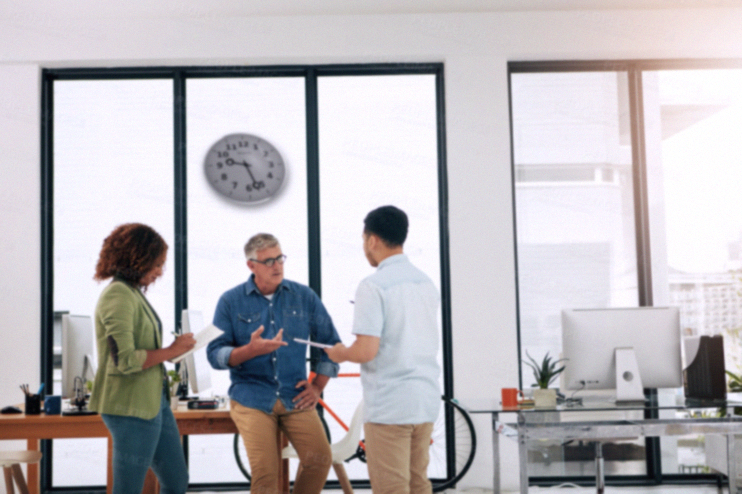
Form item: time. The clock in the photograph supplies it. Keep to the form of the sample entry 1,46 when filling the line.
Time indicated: 9,27
